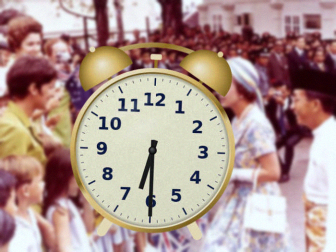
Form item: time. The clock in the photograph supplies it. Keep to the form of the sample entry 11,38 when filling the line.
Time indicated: 6,30
